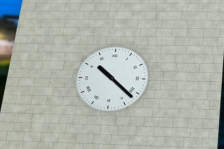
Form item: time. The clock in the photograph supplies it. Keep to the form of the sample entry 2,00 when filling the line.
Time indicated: 10,22
